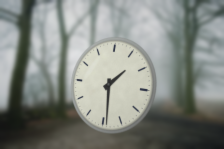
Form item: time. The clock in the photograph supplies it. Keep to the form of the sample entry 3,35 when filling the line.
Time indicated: 1,29
